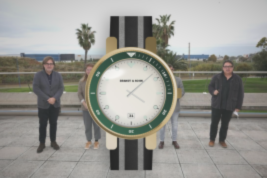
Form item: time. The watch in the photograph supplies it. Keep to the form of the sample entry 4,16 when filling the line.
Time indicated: 4,08
